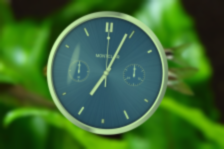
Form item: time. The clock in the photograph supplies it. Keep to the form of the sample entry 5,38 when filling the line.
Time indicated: 7,04
